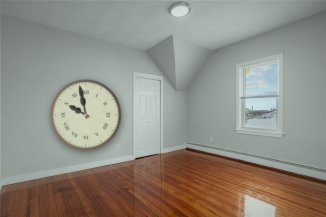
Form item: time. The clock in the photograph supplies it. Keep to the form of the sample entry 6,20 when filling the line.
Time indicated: 9,58
